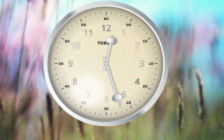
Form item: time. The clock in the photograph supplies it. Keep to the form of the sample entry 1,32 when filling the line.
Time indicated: 12,27
